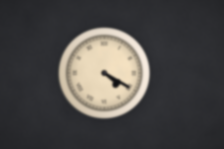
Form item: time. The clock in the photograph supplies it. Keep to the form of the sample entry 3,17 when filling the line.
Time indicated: 4,20
